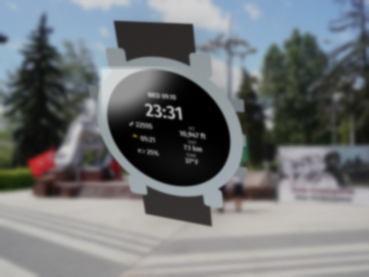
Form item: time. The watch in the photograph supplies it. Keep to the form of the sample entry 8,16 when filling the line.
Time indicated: 23,31
